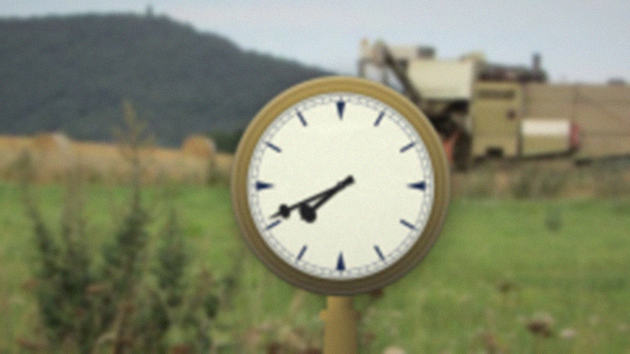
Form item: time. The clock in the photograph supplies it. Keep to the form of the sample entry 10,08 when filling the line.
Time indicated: 7,41
